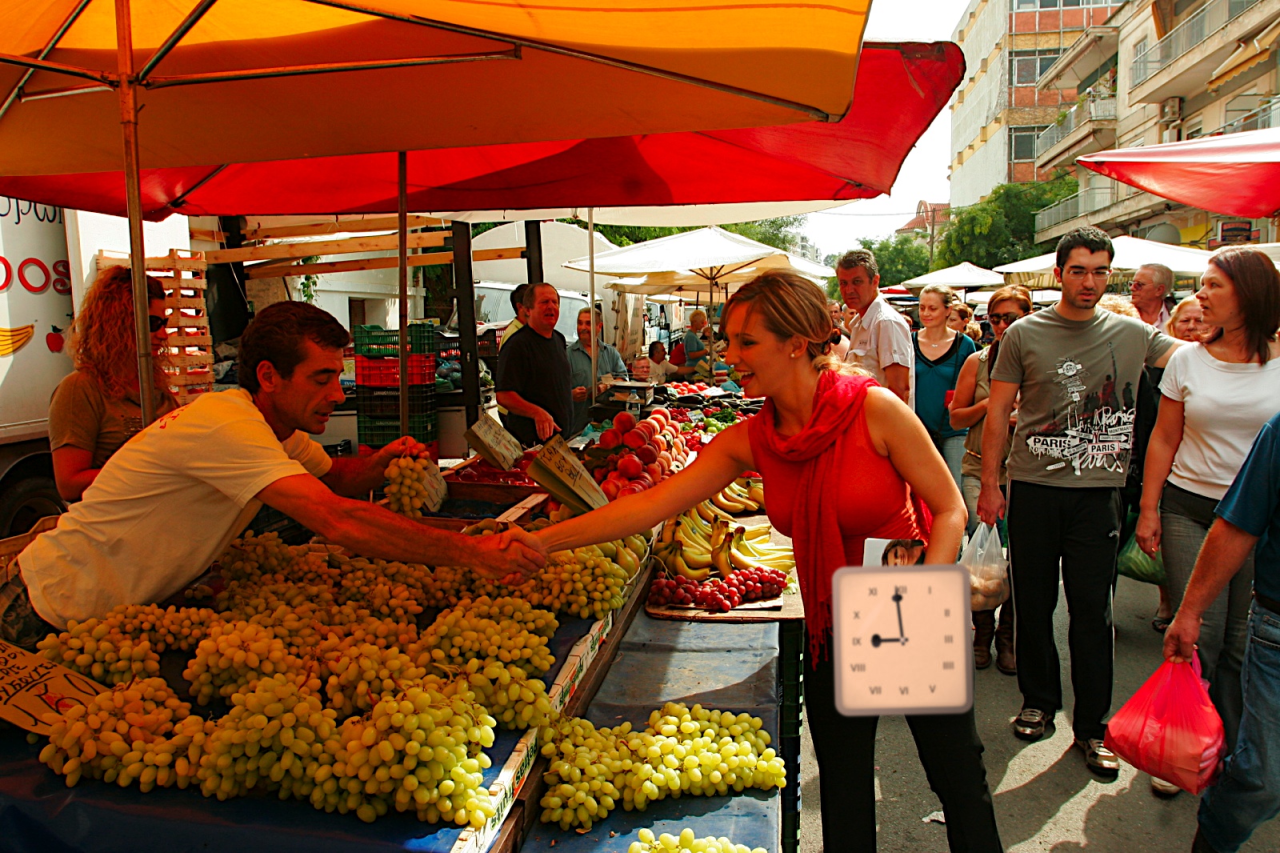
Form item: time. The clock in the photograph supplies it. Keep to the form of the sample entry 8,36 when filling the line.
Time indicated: 8,59
